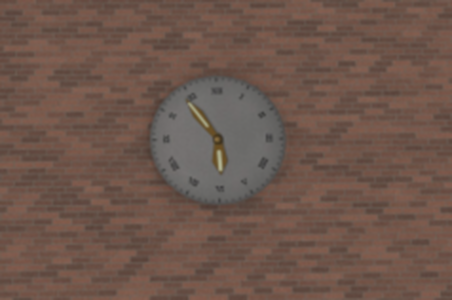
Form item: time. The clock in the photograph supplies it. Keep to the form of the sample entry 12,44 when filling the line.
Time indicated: 5,54
